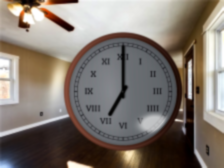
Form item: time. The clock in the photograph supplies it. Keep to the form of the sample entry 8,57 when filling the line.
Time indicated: 7,00
